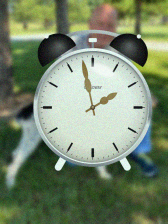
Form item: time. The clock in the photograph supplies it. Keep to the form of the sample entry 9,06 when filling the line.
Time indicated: 1,58
